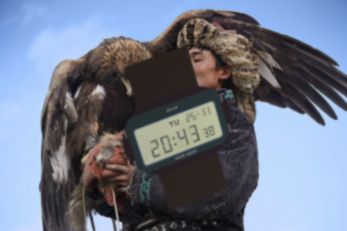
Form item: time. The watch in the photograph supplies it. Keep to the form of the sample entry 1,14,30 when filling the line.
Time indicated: 20,43,38
